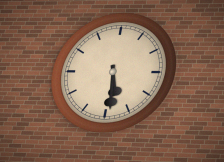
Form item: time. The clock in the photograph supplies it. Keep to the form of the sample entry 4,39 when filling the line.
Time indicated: 5,29
